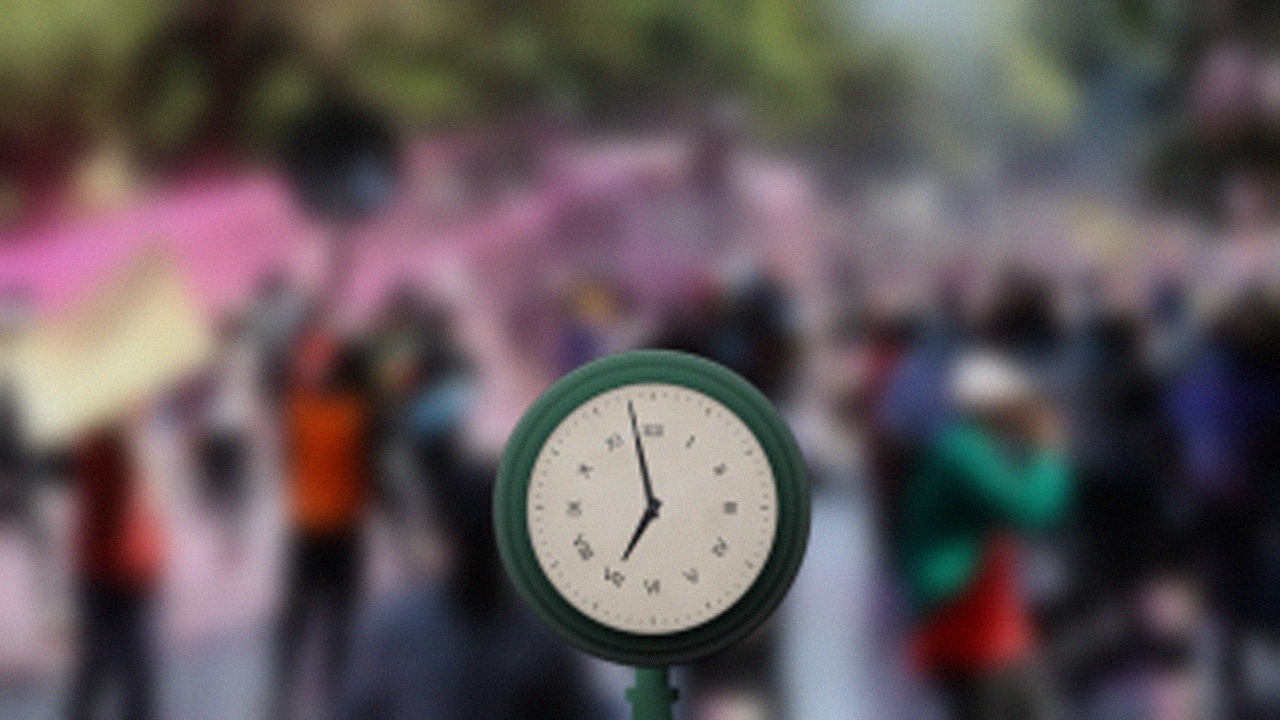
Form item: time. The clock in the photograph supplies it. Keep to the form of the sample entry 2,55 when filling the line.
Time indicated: 6,58
